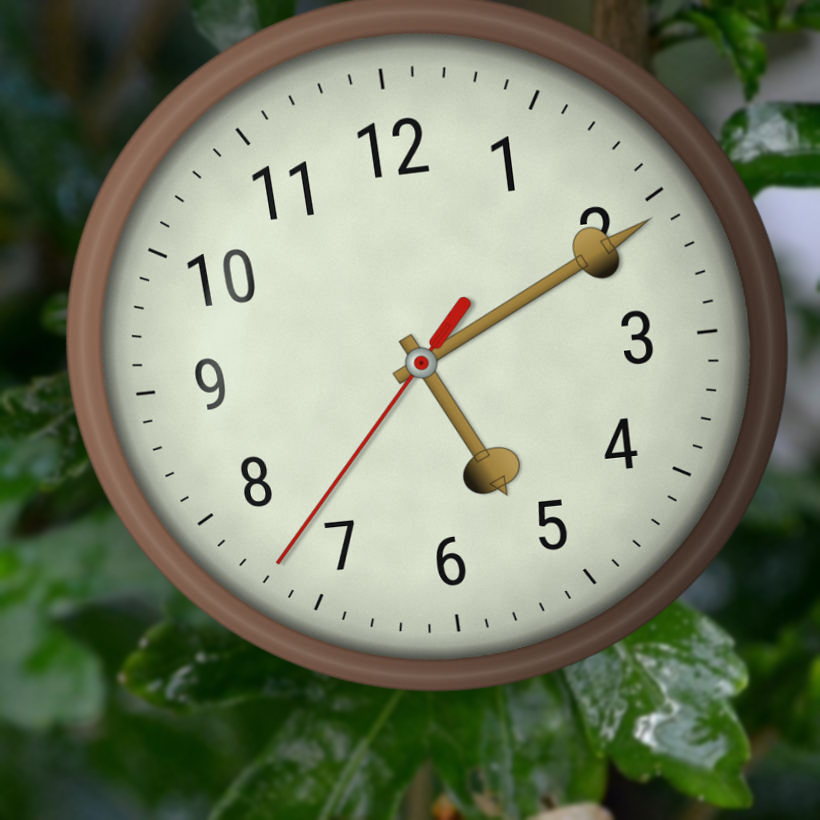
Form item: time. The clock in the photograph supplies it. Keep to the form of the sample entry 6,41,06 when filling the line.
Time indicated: 5,10,37
